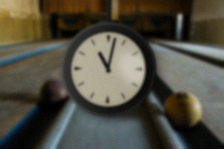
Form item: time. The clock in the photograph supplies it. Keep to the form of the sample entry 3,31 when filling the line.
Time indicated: 11,02
